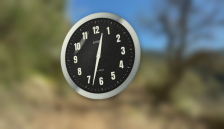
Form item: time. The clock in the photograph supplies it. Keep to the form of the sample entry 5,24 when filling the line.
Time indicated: 12,33
